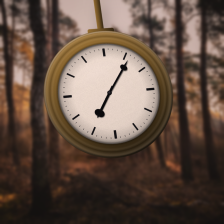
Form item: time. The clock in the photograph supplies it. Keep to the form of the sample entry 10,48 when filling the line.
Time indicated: 7,06
